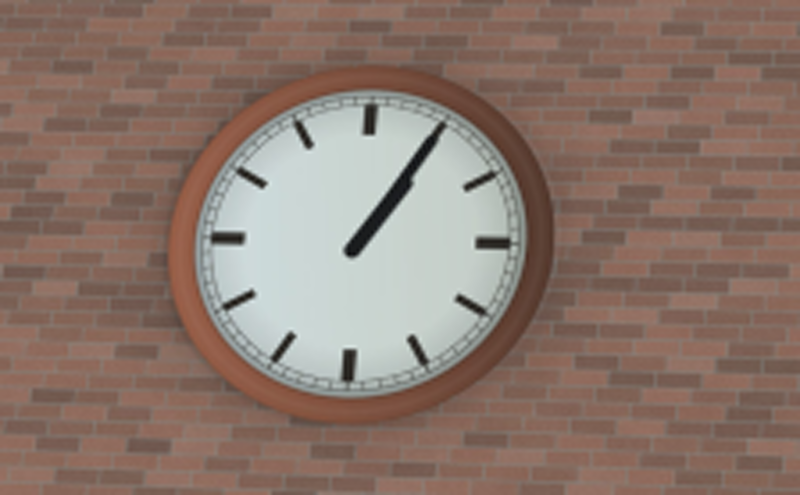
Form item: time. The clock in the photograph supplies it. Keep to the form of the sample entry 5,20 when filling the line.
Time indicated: 1,05
